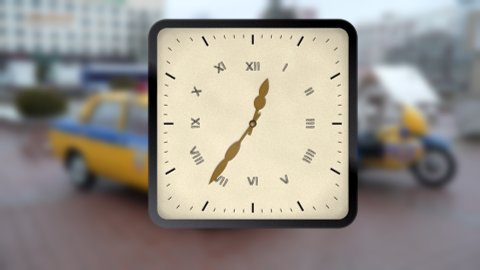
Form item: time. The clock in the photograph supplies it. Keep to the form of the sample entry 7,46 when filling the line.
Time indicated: 12,36
